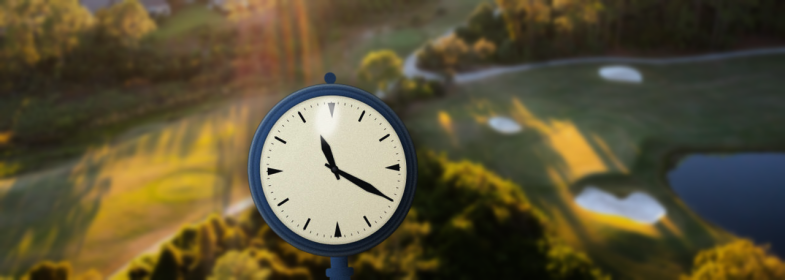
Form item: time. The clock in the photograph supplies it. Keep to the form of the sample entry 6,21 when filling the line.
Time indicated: 11,20
